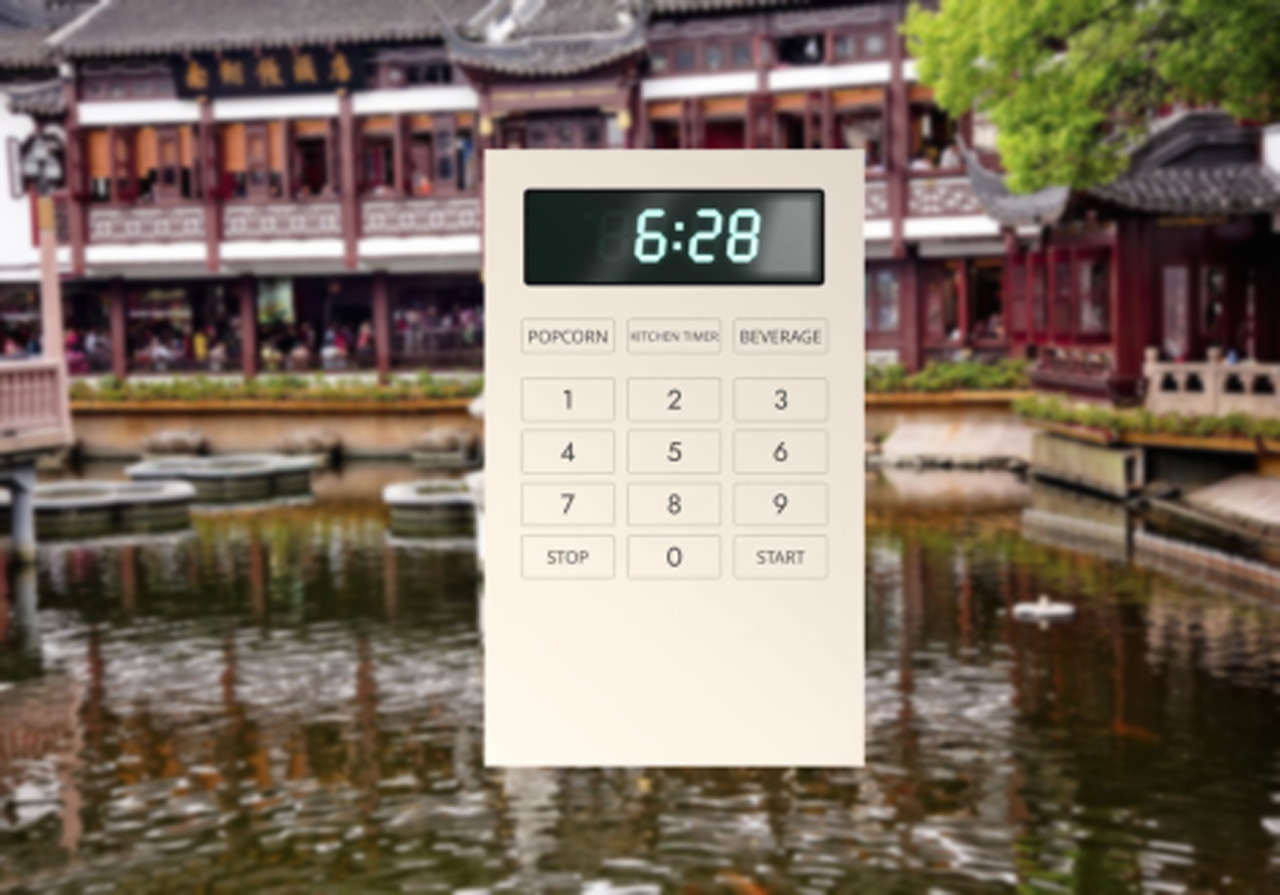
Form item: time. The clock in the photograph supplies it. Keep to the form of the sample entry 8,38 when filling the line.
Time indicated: 6,28
